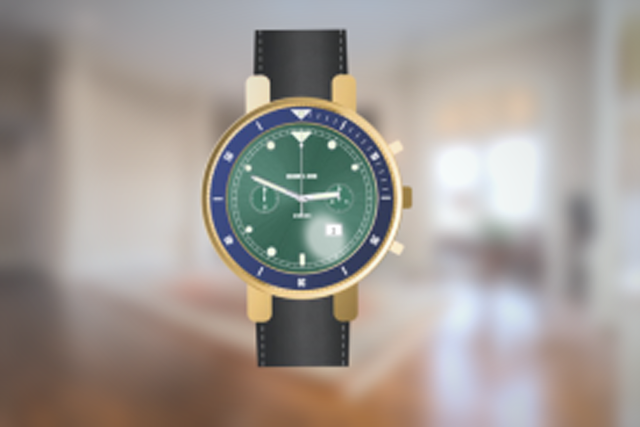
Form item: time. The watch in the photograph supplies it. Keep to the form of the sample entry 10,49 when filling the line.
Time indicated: 2,49
